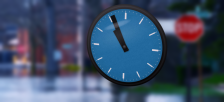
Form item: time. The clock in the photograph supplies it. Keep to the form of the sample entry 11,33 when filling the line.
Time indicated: 10,56
